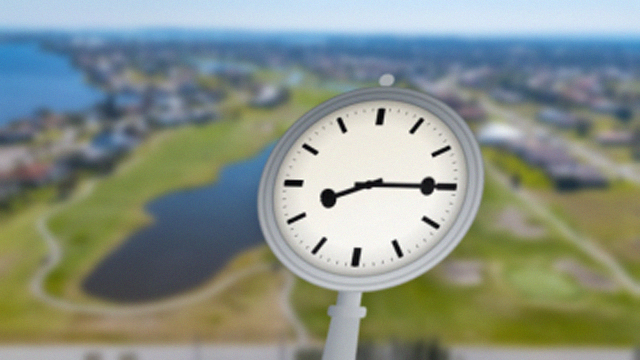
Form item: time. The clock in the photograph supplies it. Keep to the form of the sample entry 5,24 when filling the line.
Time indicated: 8,15
